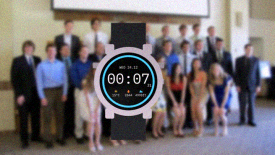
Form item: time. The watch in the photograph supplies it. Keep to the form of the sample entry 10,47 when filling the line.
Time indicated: 0,07
